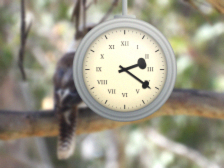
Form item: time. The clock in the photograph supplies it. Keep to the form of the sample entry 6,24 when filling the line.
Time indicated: 2,21
